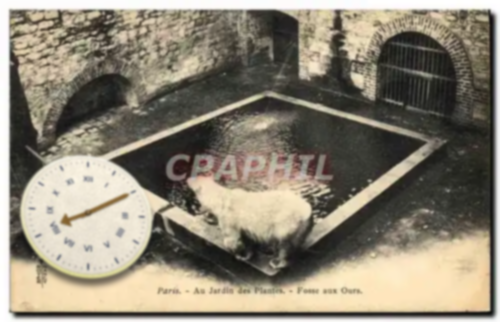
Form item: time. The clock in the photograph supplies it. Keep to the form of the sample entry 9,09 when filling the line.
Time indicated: 8,10
